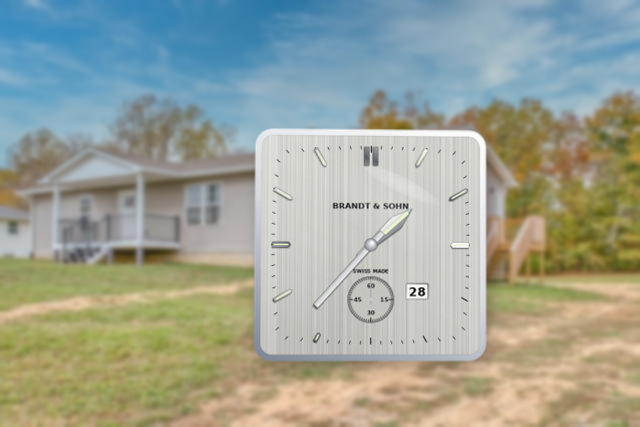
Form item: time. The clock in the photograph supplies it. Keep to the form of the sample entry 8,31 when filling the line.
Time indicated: 1,37
